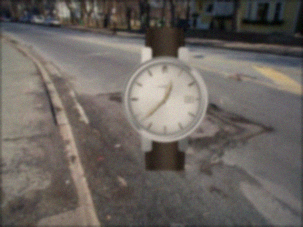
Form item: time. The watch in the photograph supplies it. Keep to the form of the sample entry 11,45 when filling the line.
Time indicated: 12,38
